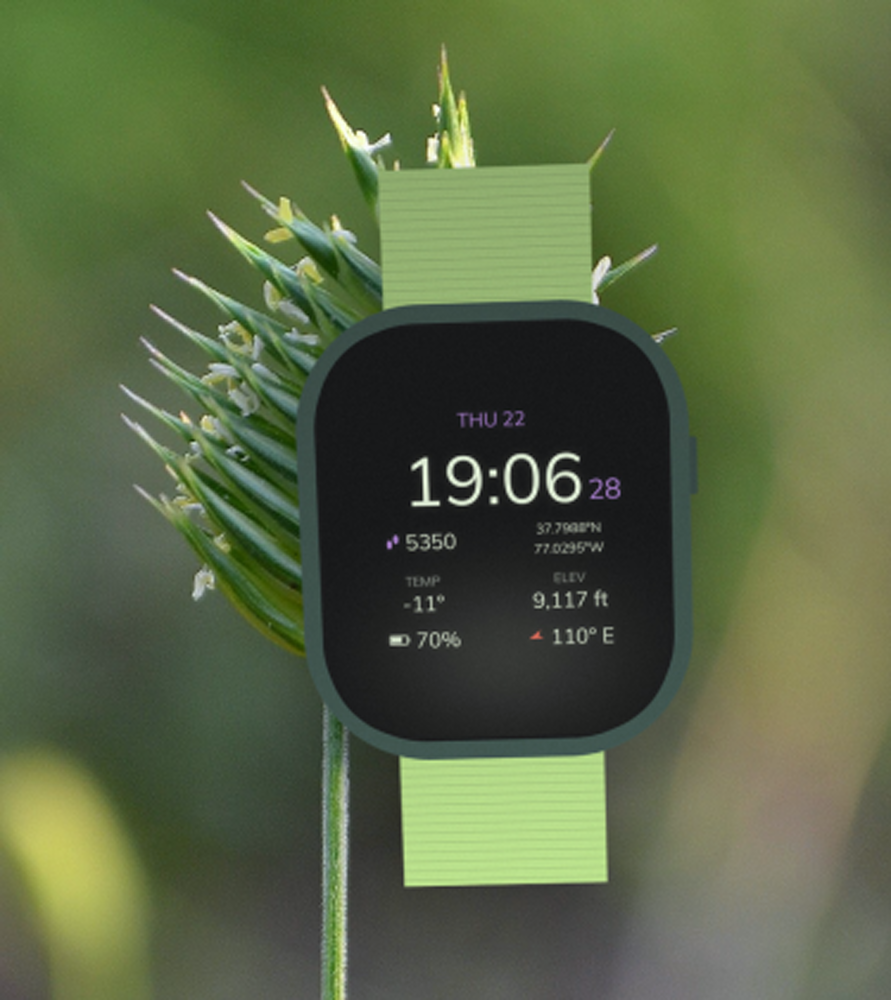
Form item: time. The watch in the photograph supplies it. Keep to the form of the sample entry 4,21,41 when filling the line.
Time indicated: 19,06,28
